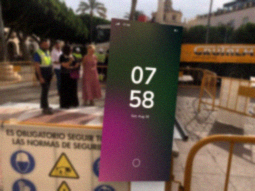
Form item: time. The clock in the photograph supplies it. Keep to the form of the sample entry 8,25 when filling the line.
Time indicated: 7,58
